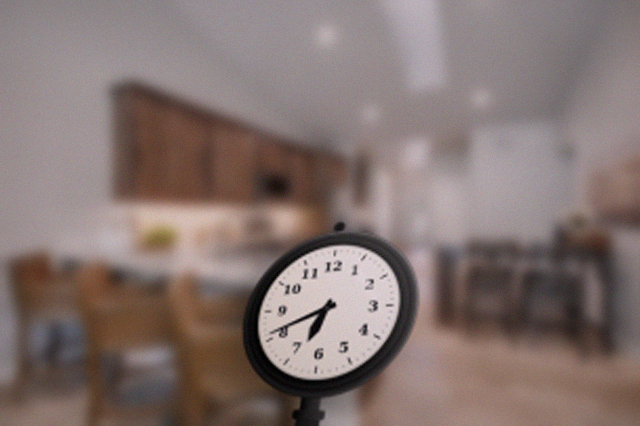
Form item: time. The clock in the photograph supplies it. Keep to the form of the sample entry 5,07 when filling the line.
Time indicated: 6,41
